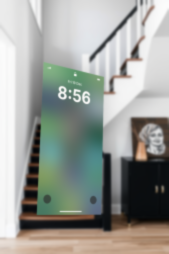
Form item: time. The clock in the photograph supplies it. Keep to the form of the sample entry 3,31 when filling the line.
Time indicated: 8,56
